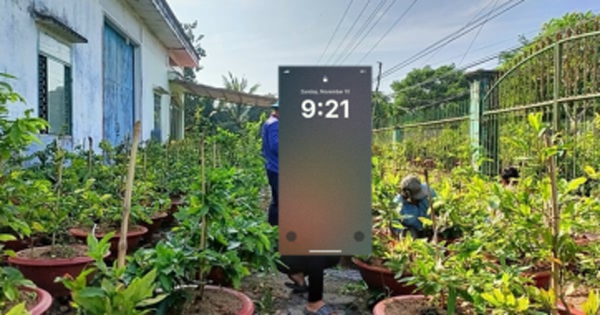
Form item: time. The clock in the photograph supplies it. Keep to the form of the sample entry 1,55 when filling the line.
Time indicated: 9,21
